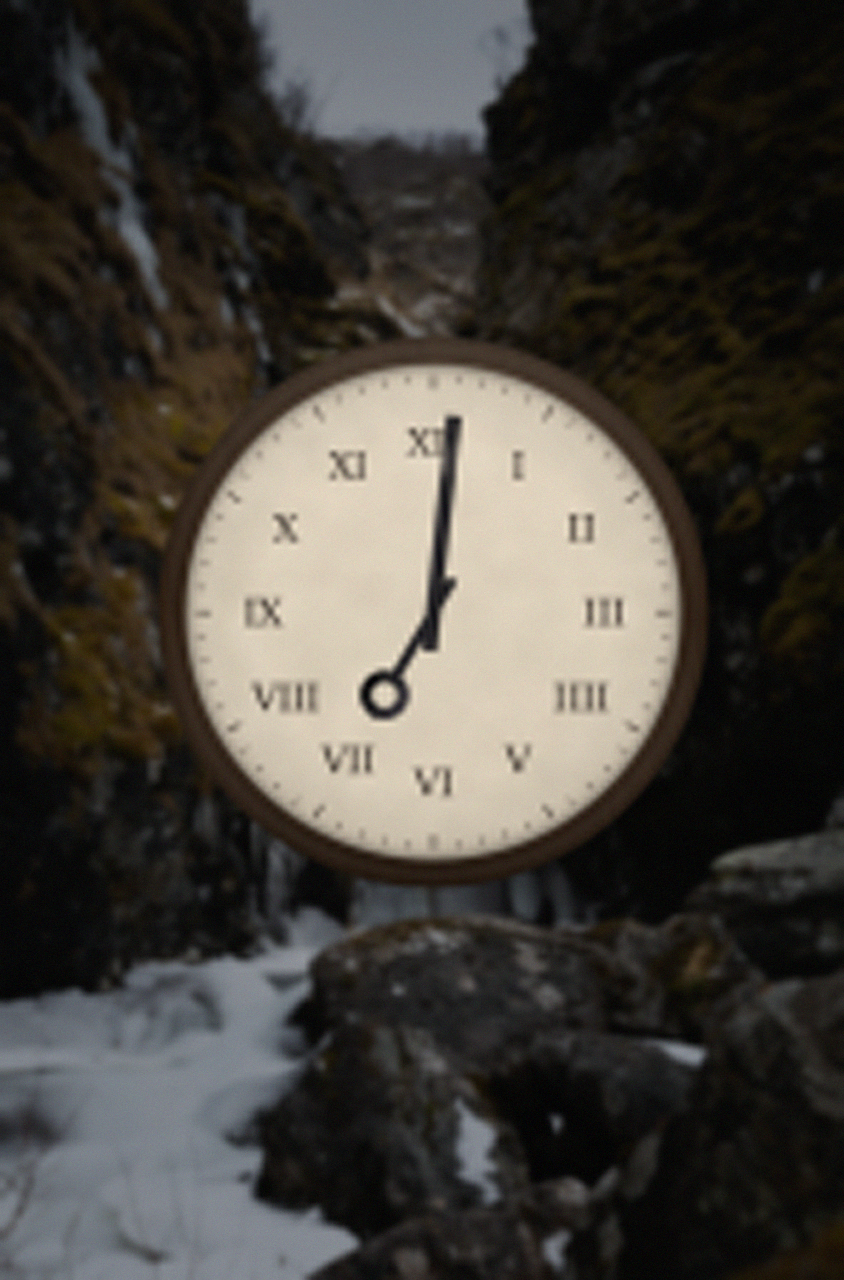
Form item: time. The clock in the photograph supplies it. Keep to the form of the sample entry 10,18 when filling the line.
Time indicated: 7,01
